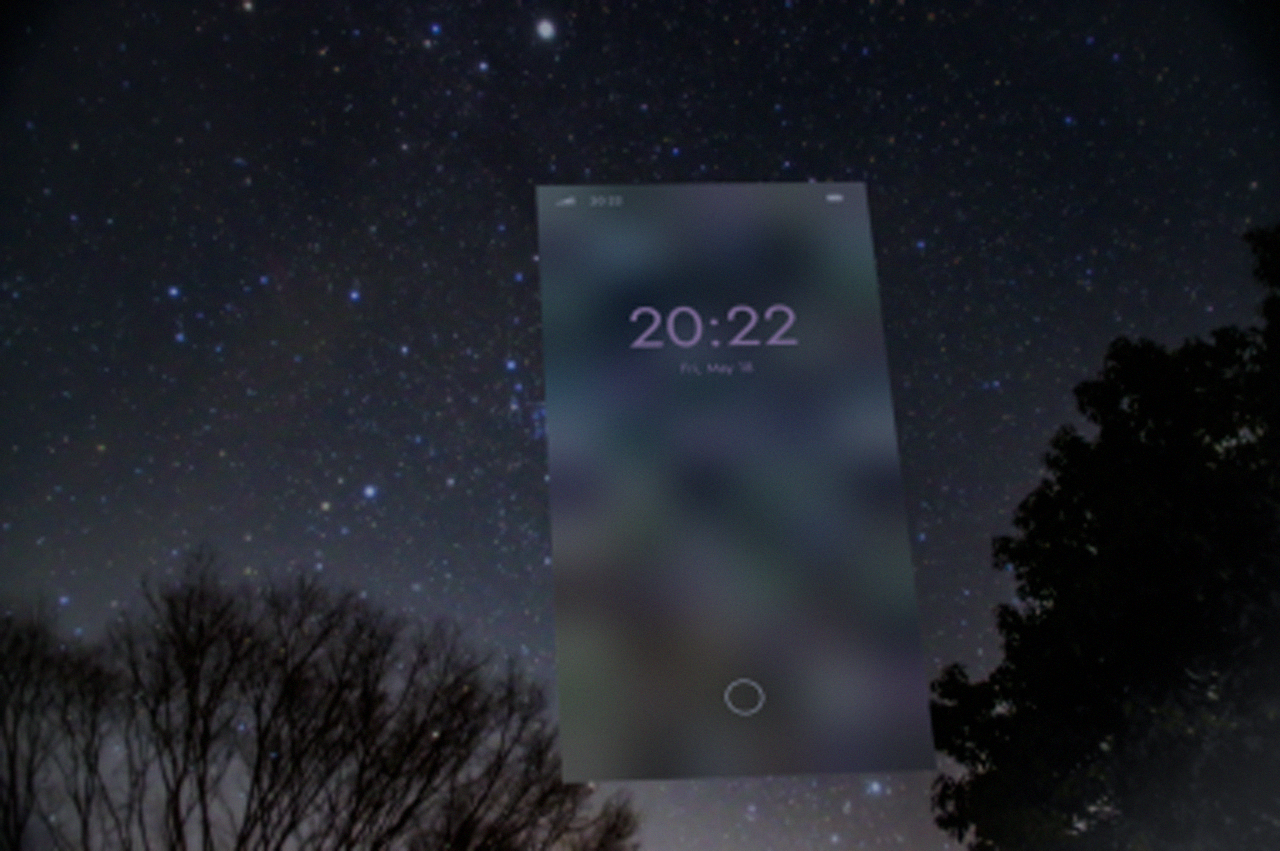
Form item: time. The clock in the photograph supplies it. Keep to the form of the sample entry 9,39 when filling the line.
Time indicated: 20,22
